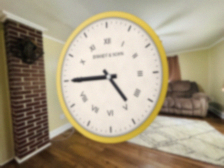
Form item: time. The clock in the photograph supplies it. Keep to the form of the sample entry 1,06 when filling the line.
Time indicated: 4,45
